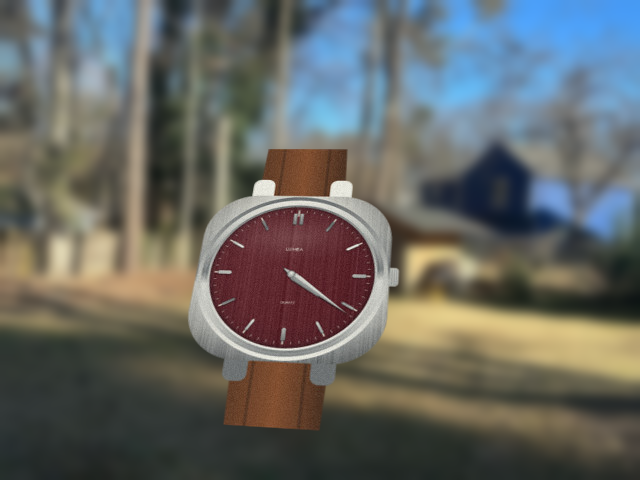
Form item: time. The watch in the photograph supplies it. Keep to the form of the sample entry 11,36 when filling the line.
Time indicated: 4,21
